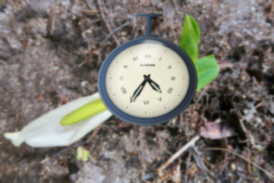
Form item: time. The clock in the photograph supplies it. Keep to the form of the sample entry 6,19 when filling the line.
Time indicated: 4,35
